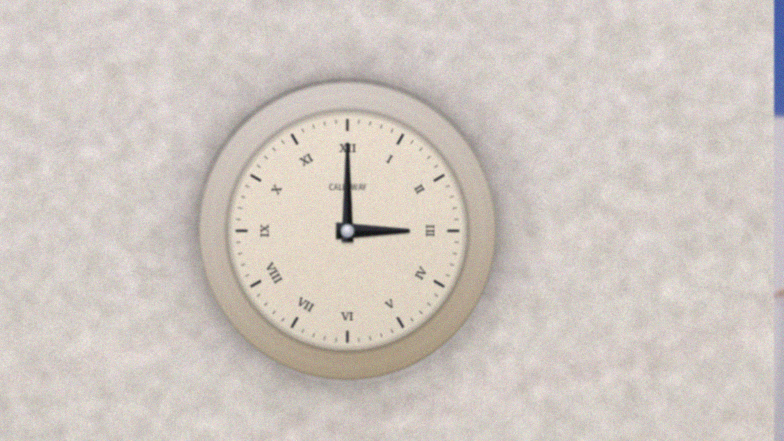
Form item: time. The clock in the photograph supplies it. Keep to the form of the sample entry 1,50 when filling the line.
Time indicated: 3,00
